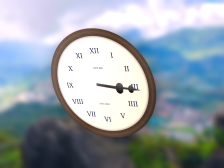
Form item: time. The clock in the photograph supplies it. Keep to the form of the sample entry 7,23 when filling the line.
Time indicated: 3,16
